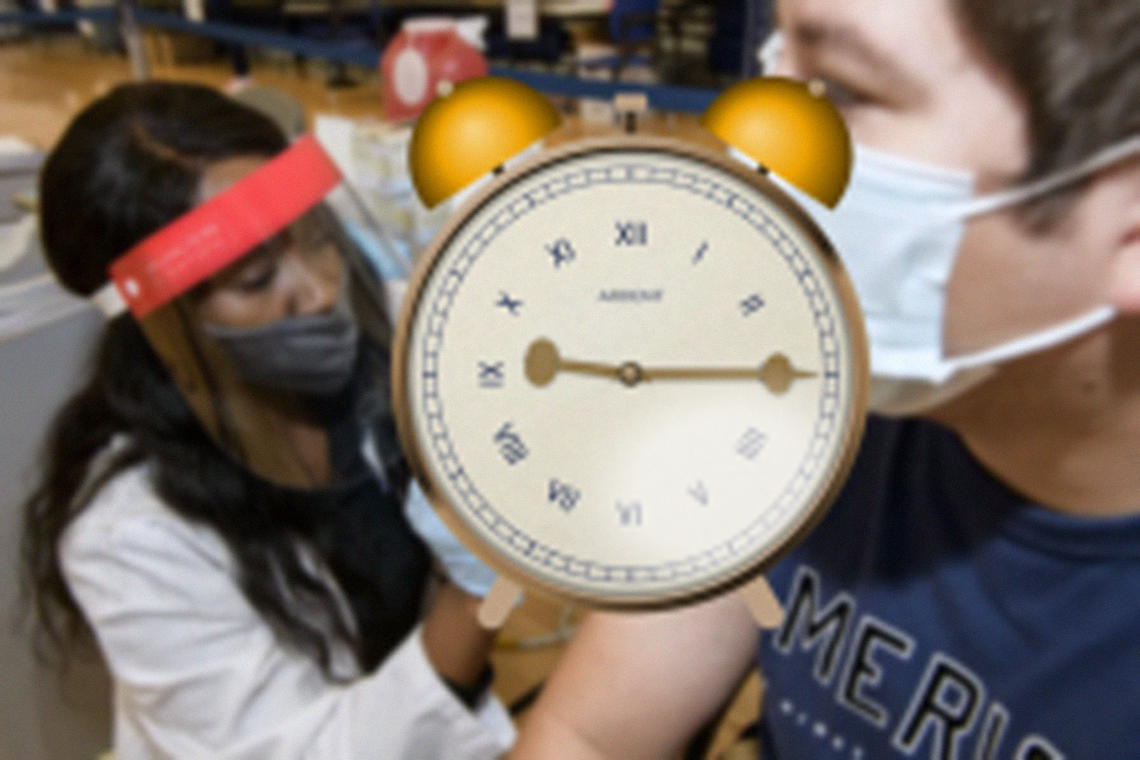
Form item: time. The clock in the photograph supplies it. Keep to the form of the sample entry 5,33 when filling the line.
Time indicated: 9,15
